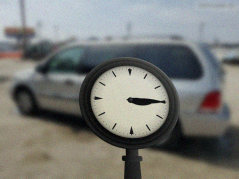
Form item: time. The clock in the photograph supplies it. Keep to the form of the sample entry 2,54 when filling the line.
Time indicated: 3,15
